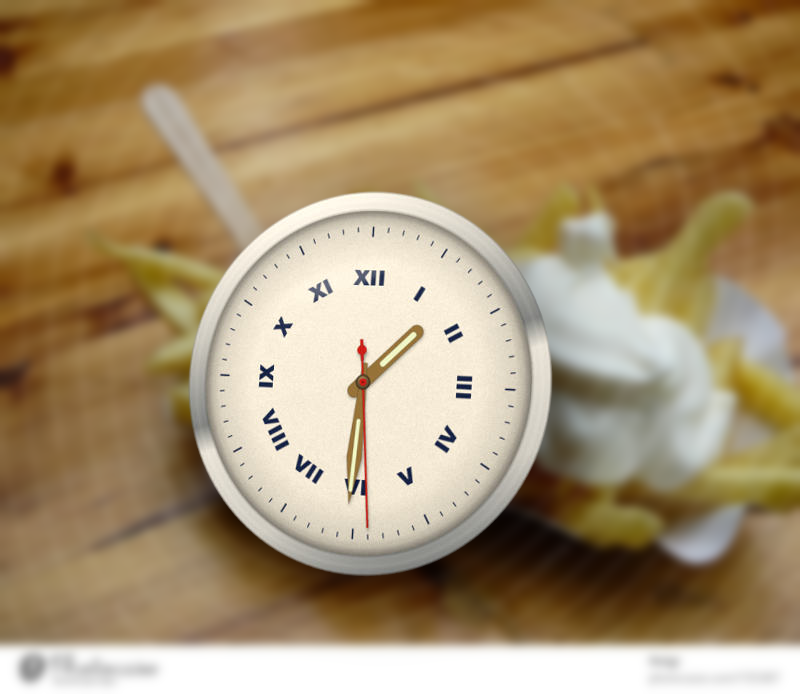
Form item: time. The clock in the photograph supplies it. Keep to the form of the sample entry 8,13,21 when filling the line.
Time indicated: 1,30,29
